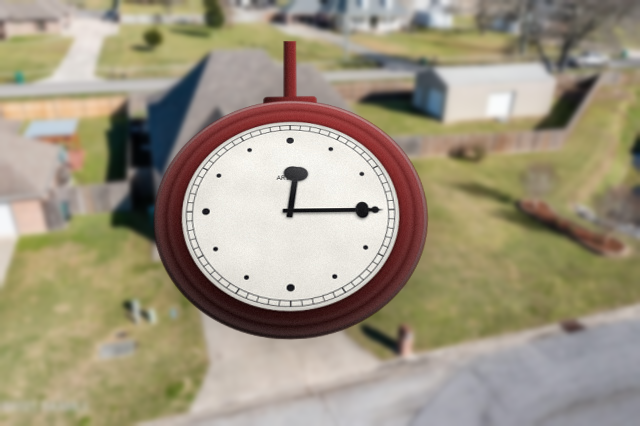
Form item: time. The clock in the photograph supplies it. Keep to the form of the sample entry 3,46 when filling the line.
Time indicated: 12,15
